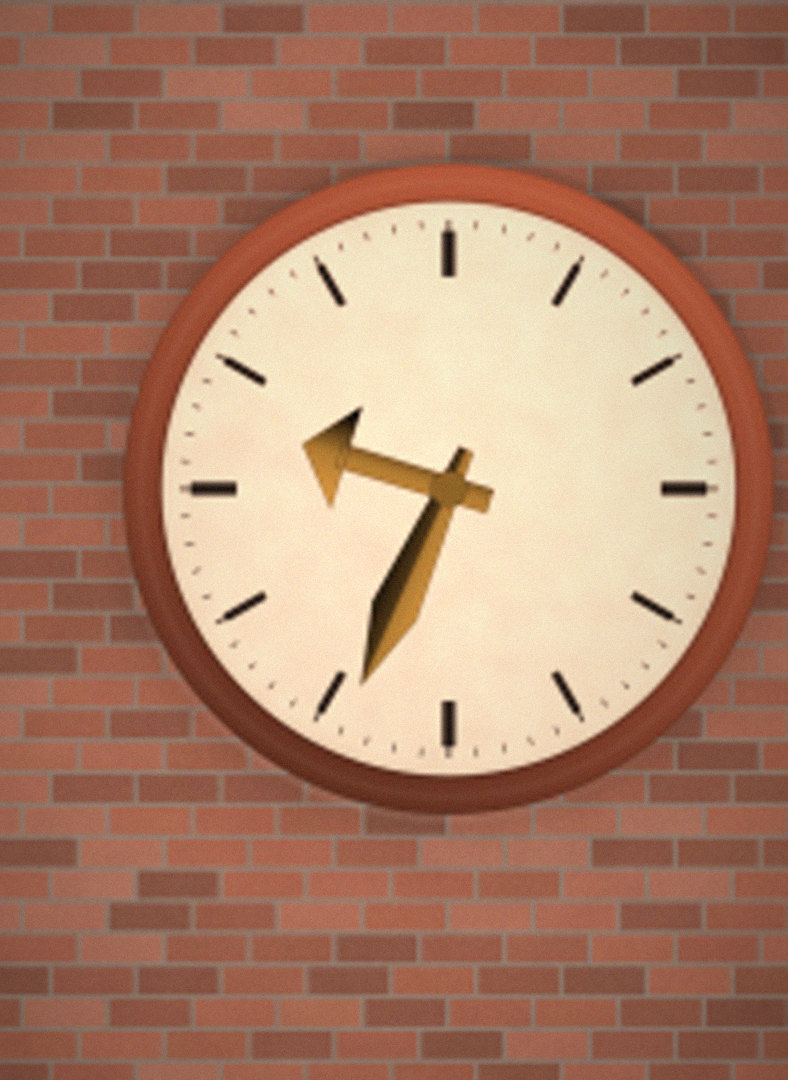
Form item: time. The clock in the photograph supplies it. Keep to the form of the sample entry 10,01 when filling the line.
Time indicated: 9,34
